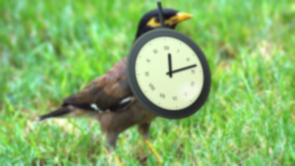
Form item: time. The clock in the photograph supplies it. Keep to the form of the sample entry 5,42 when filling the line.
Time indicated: 12,13
